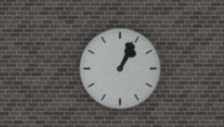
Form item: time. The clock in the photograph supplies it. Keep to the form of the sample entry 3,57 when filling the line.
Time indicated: 1,04
